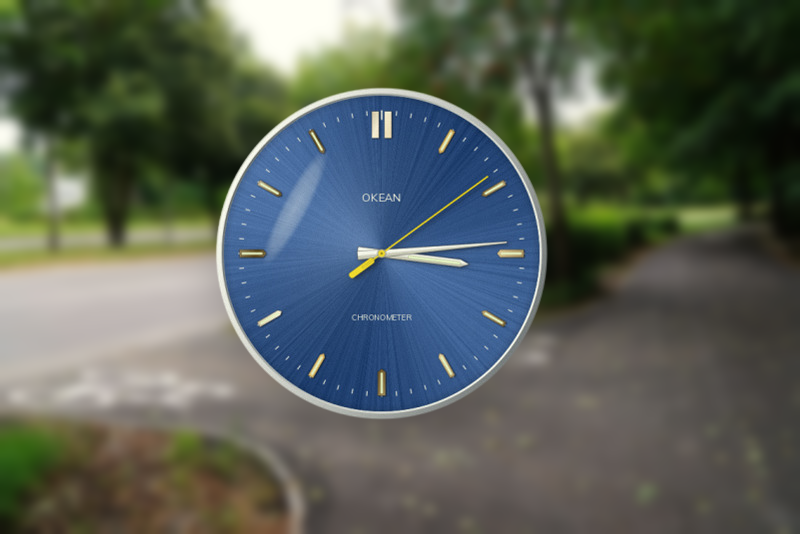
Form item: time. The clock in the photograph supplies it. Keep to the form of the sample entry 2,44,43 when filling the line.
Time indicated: 3,14,09
